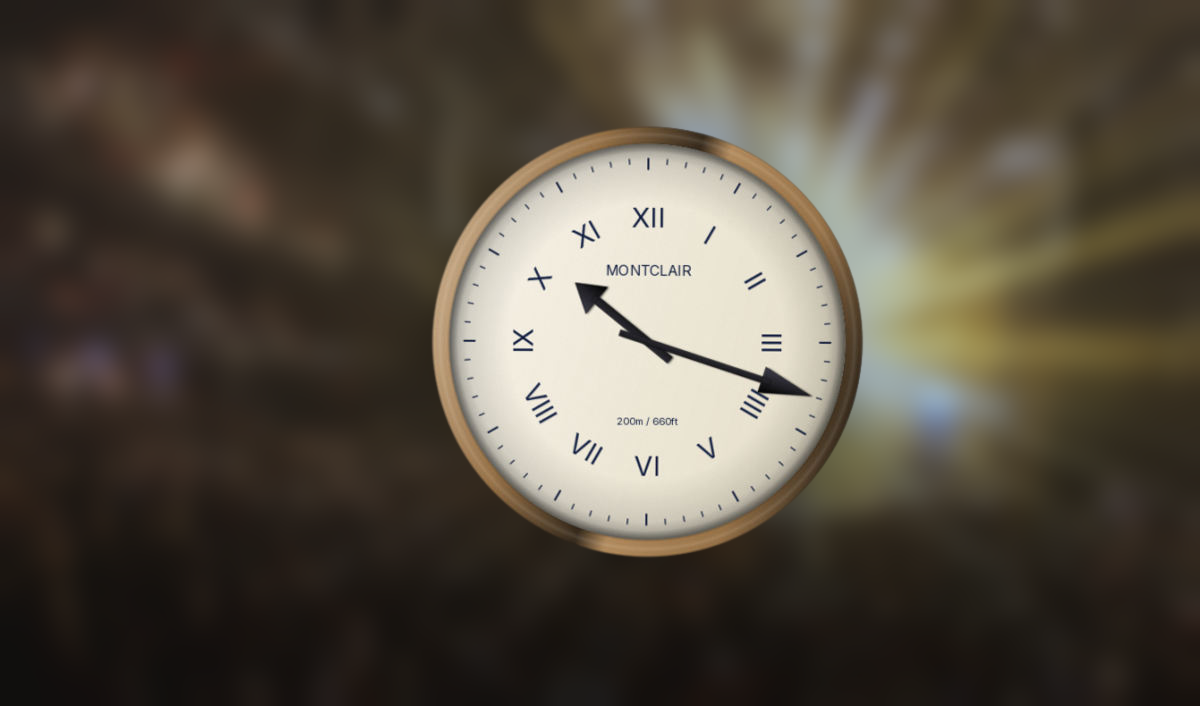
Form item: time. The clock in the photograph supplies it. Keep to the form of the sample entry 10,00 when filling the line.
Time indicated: 10,18
